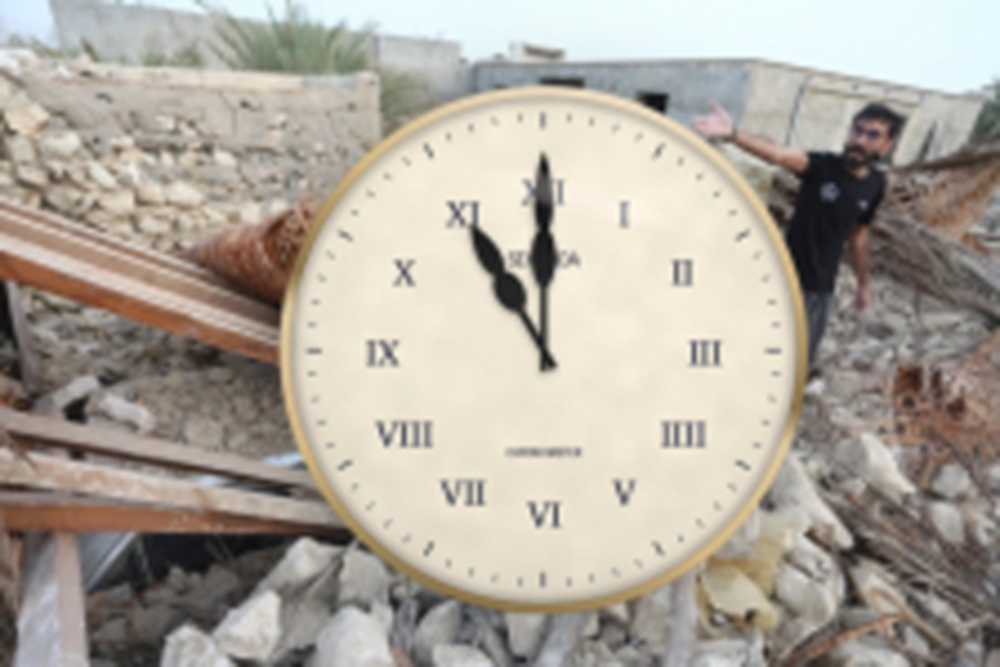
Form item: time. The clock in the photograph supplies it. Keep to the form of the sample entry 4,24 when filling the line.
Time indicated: 11,00
